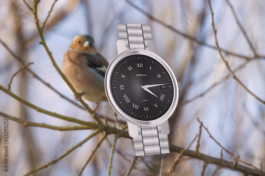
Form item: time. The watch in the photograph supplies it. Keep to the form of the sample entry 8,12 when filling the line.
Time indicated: 4,14
